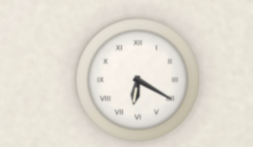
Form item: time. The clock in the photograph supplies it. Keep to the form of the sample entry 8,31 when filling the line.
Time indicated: 6,20
